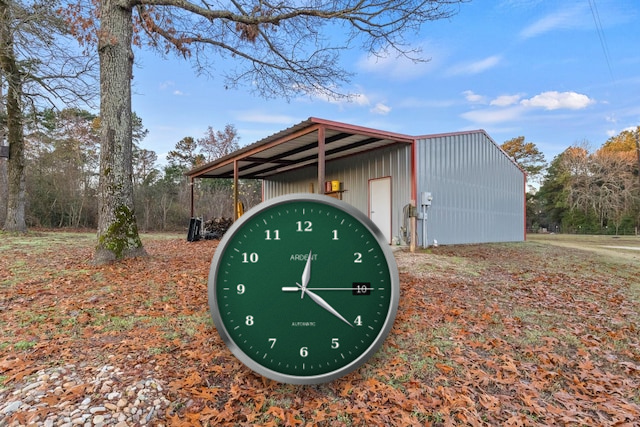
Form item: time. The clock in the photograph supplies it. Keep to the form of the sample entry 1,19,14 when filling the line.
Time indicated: 12,21,15
